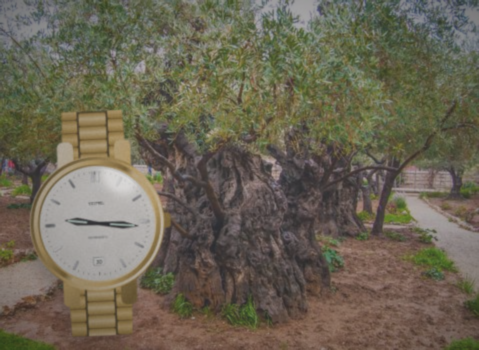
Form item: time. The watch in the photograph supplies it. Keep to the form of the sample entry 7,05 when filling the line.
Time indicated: 9,16
